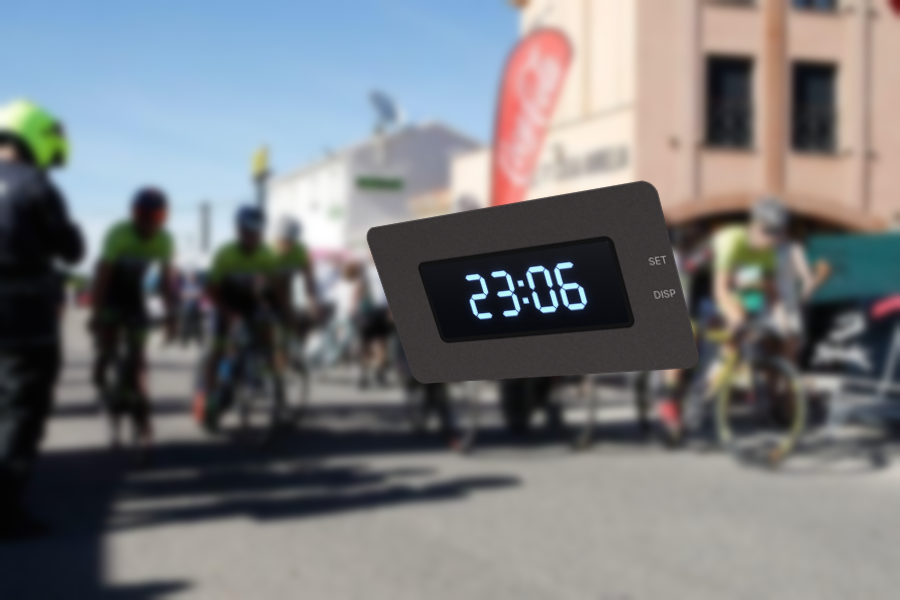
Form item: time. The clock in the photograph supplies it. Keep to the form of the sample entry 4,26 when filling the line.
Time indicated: 23,06
